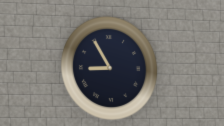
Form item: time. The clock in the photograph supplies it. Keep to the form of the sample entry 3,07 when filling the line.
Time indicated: 8,55
